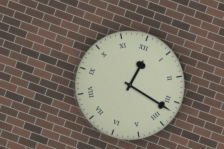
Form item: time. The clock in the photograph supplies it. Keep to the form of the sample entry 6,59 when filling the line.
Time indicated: 12,17
